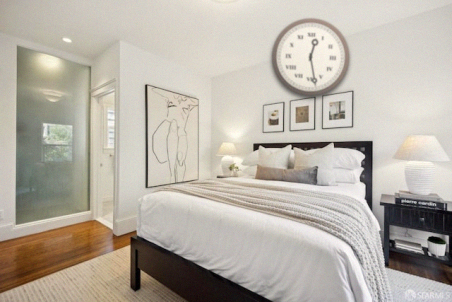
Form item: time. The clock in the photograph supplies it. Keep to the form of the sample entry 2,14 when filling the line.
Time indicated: 12,28
